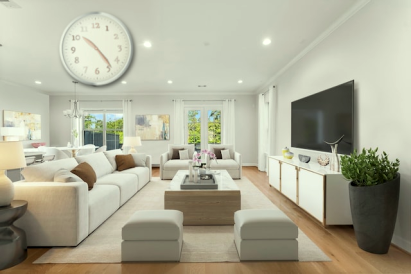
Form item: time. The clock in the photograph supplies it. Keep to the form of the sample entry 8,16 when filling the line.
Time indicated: 10,24
